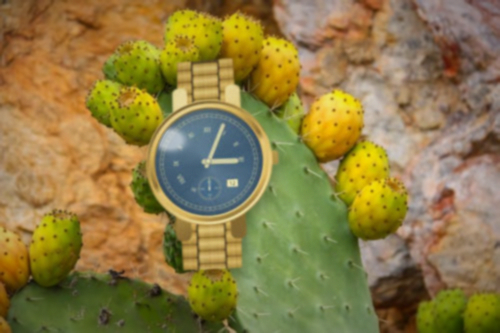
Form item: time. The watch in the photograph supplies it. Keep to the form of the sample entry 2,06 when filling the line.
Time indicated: 3,04
